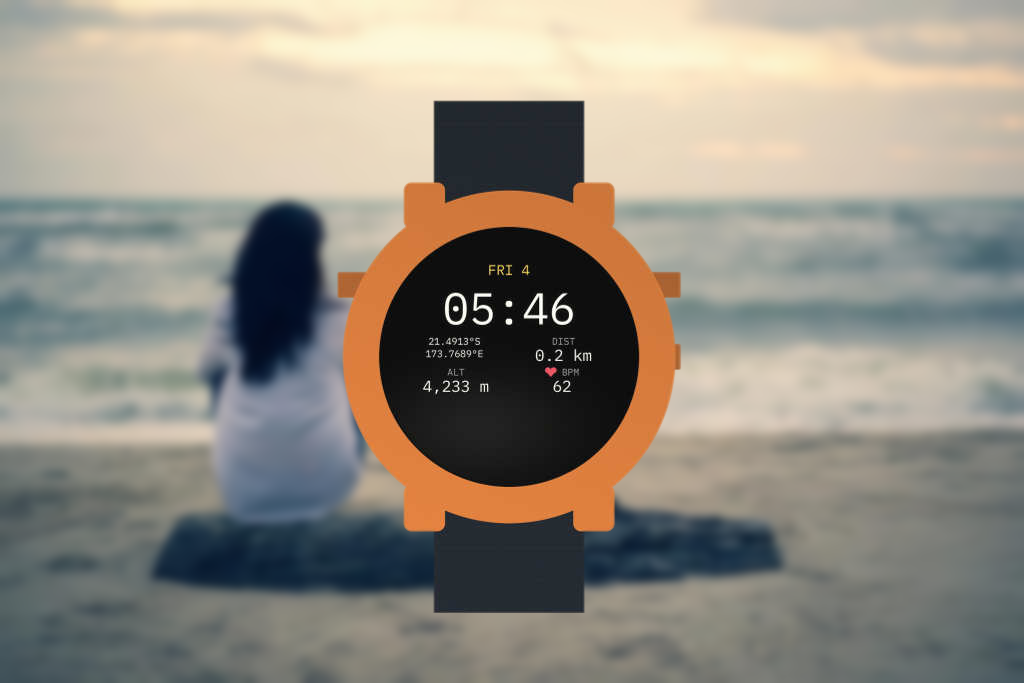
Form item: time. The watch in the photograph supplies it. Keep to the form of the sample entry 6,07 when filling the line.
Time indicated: 5,46
